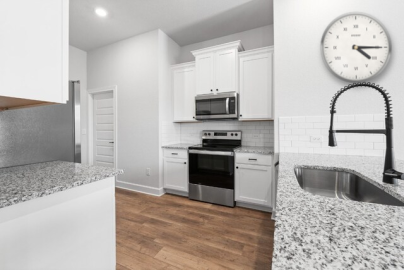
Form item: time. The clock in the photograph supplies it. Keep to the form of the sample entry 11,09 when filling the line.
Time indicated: 4,15
